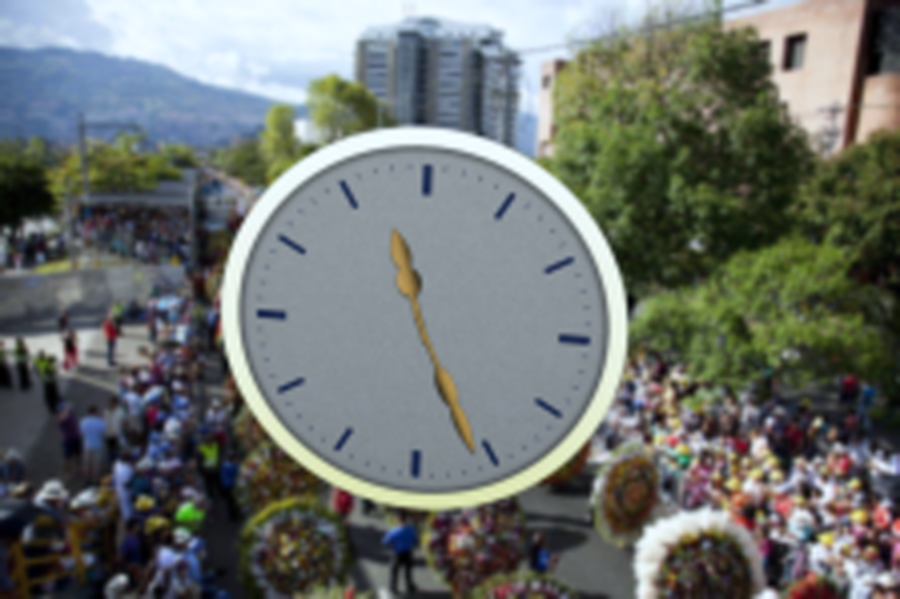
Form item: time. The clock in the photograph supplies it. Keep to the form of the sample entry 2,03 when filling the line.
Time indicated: 11,26
